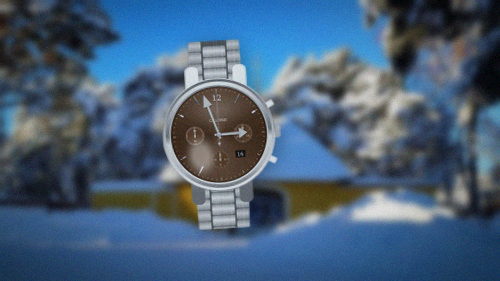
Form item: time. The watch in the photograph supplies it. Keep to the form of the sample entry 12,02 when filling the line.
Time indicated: 2,57
